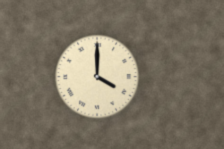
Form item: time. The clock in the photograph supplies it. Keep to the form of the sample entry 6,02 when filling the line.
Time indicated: 4,00
